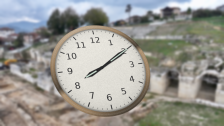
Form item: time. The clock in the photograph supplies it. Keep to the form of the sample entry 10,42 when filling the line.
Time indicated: 8,10
